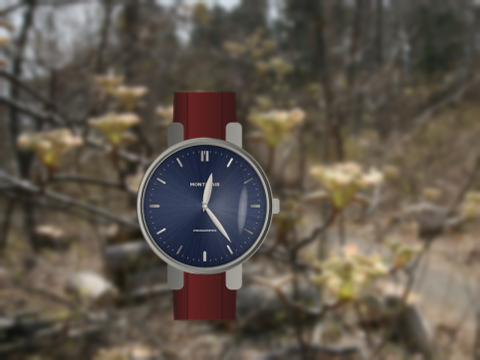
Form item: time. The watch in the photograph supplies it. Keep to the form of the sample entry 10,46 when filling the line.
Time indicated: 12,24
